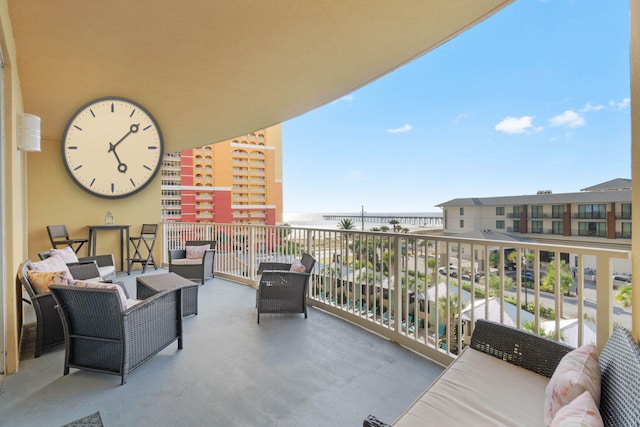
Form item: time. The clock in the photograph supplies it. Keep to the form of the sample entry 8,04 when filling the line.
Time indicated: 5,08
